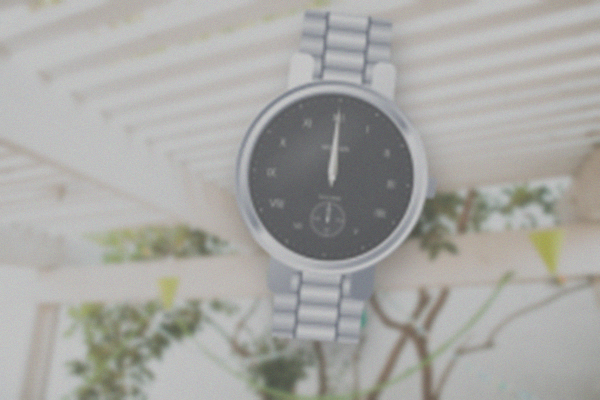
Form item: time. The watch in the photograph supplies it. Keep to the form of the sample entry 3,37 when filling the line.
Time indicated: 12,00
